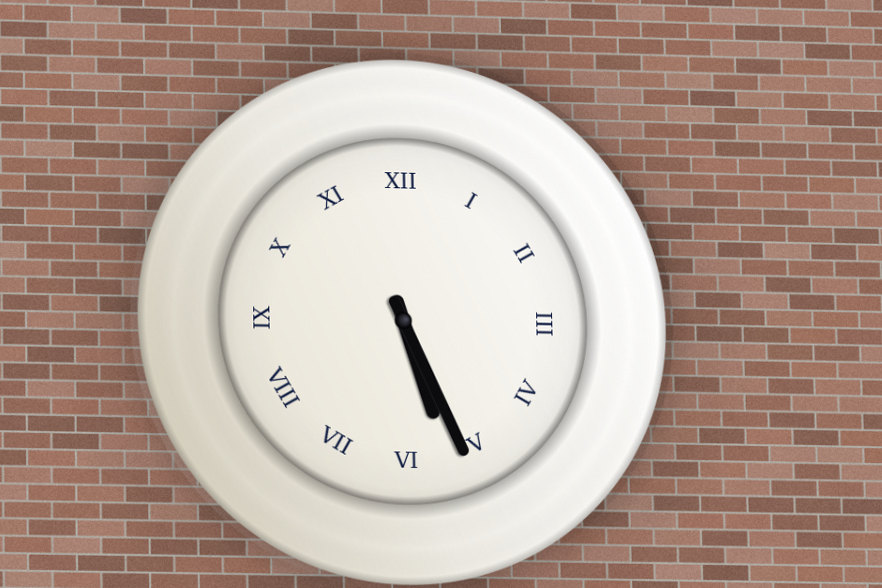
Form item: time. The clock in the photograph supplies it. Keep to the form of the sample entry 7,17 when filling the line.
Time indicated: 5,26
